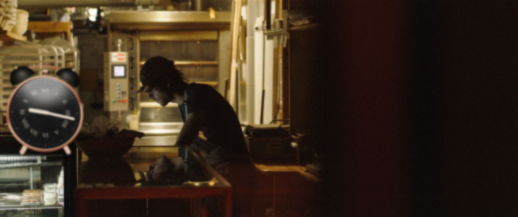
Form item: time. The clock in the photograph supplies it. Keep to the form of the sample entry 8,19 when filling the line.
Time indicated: 9,17
